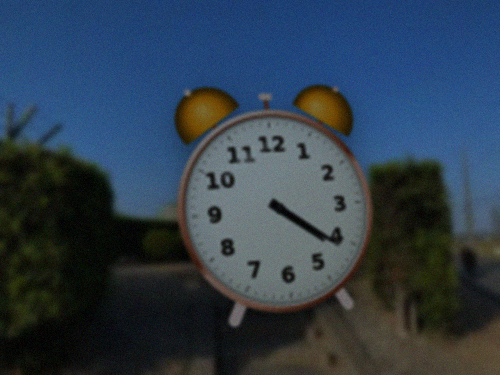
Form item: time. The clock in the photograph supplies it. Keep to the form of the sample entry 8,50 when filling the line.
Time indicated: 4,21
